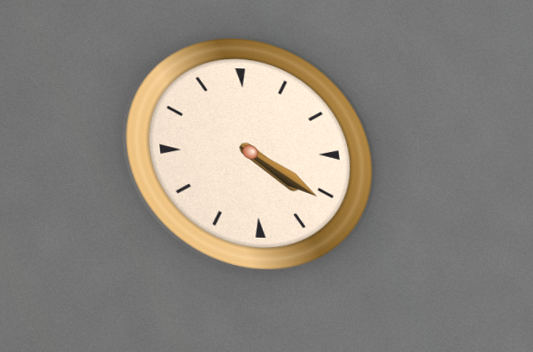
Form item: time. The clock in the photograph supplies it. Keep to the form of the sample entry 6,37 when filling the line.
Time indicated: 4,21
